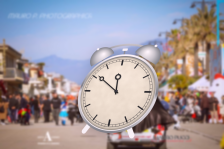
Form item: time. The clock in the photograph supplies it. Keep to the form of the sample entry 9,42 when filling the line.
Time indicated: 11,51
